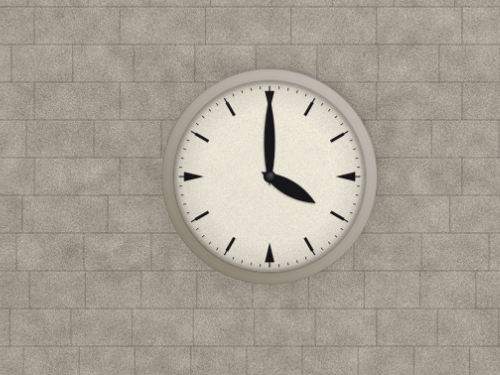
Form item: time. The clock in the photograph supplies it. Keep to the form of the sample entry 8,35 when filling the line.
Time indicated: 4,00
